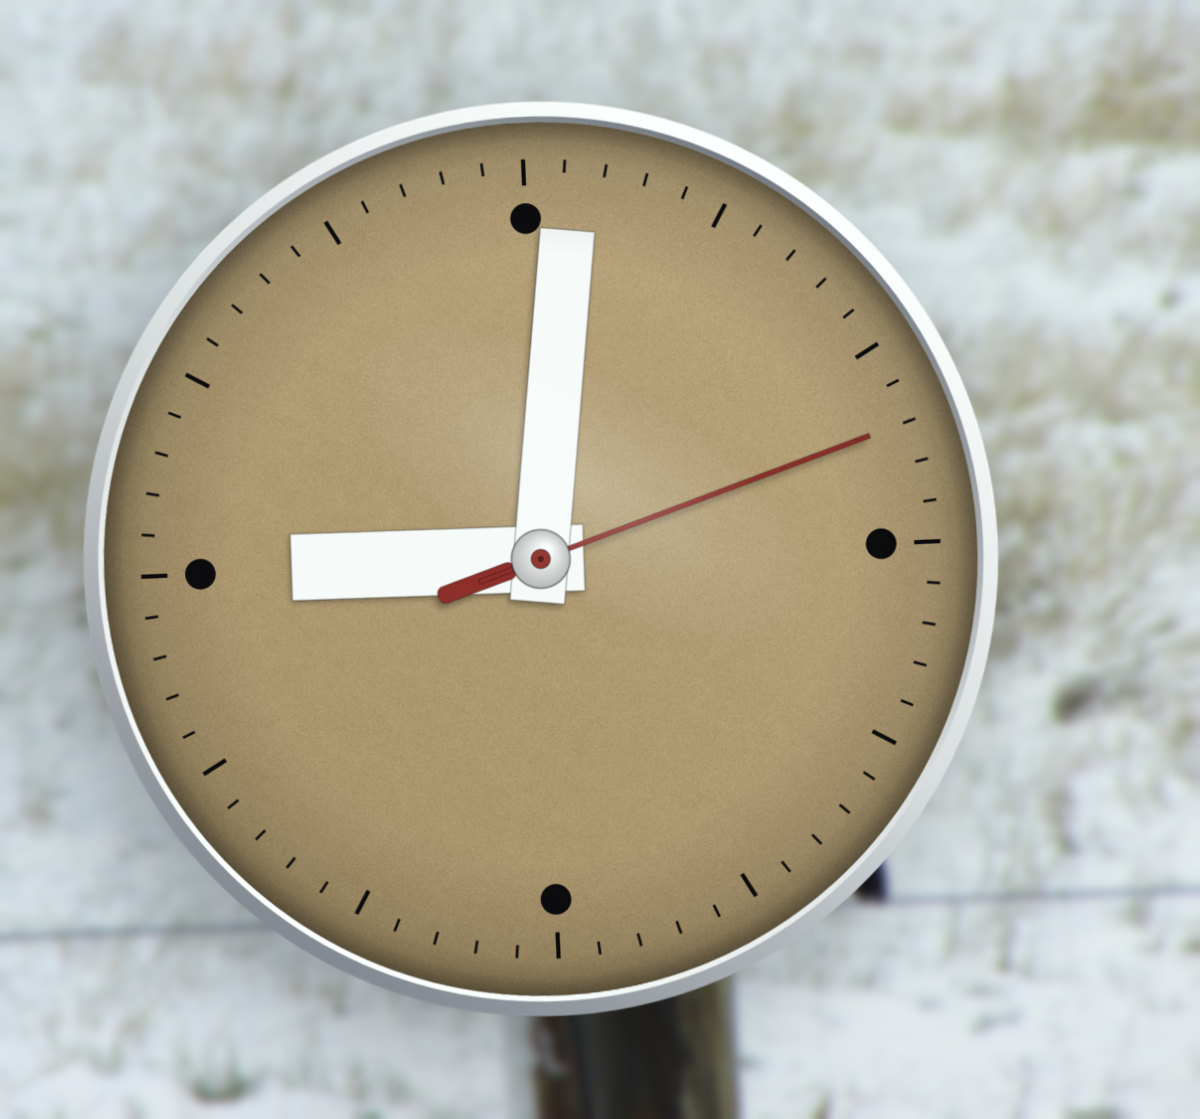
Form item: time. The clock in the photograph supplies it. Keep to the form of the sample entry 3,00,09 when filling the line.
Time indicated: 9,01,12
